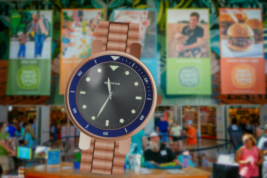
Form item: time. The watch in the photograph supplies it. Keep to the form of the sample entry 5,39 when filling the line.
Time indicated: 11,34
